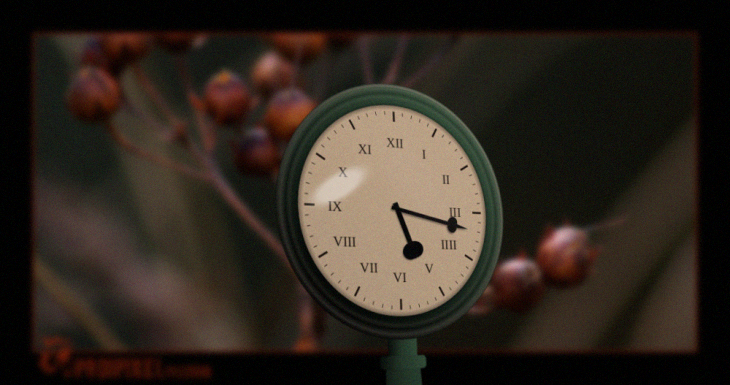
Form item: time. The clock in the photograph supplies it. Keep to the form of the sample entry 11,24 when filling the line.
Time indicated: 5,17
